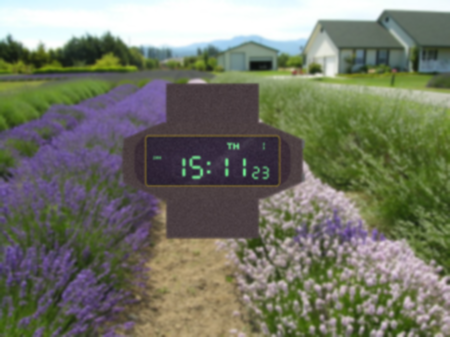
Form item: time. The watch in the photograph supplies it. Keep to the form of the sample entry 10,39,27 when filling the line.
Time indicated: 15,11,23
